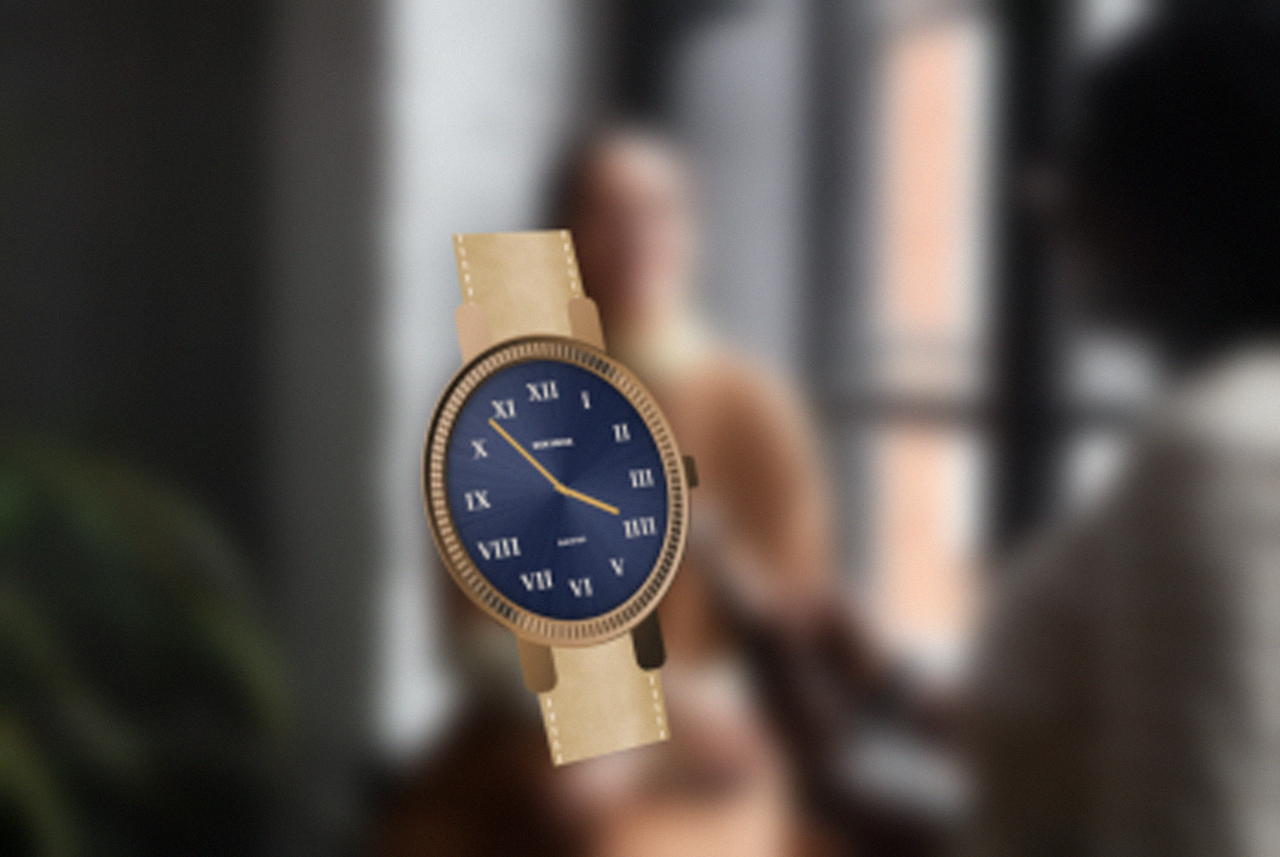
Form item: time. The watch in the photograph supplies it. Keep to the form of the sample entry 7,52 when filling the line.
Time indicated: 3,53
